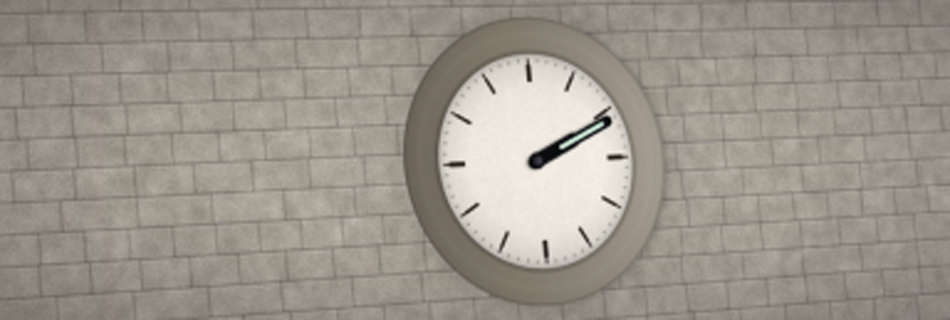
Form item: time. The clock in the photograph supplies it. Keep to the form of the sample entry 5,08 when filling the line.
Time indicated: 2,11
